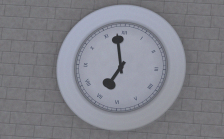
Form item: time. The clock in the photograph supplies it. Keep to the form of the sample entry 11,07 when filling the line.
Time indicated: 6,58
